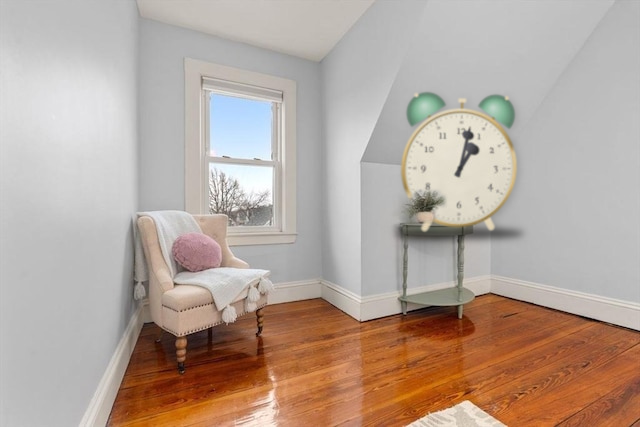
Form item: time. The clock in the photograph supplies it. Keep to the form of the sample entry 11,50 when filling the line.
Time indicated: 1,02
